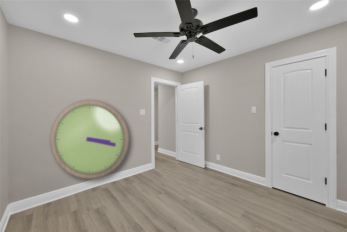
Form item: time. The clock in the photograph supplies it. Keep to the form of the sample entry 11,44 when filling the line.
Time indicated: 3,17
